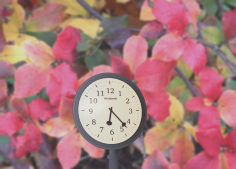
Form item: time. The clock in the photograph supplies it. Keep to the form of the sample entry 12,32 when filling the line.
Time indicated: 6,23
